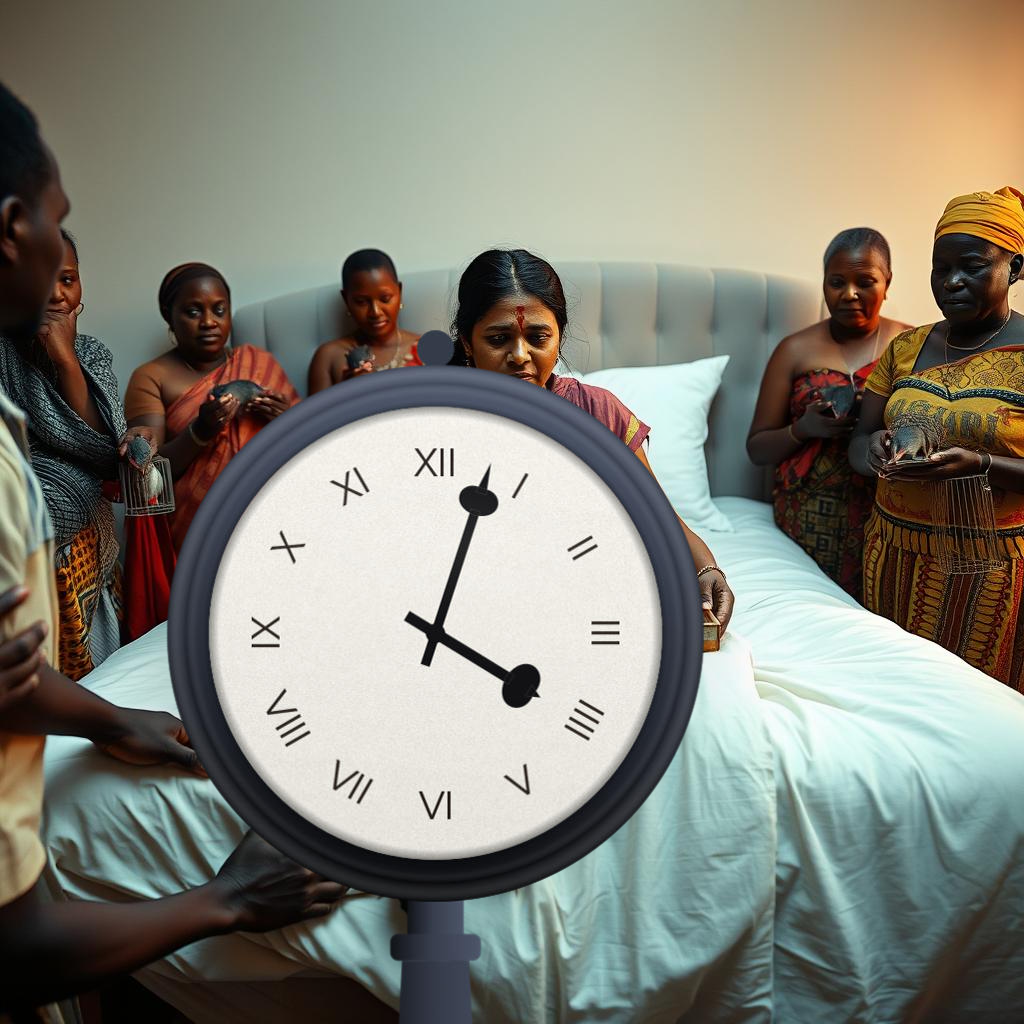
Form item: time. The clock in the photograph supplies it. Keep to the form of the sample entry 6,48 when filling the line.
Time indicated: 4,03
